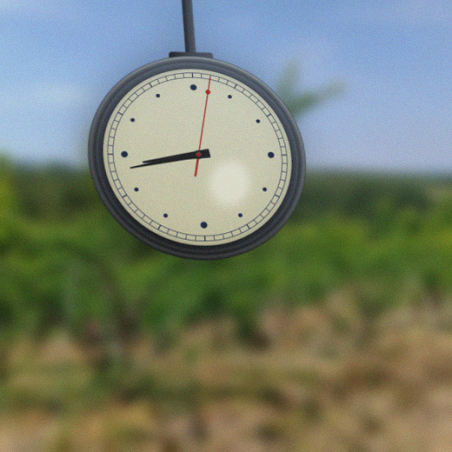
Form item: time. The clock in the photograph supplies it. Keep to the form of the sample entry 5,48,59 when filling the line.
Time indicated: 8,43,02
